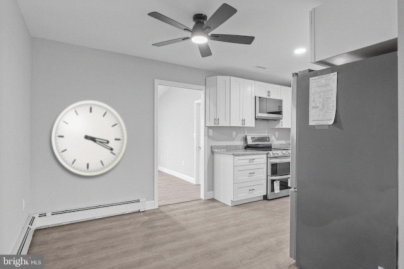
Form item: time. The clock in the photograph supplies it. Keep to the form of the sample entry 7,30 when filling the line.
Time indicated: 3,19
